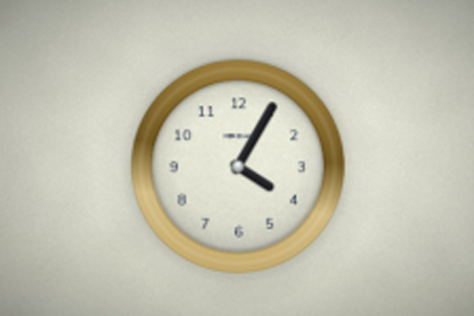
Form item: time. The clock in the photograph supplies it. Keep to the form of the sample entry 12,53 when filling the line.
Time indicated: 4,05
